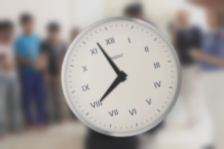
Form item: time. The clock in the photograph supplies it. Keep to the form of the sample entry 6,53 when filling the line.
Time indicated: 7,57
